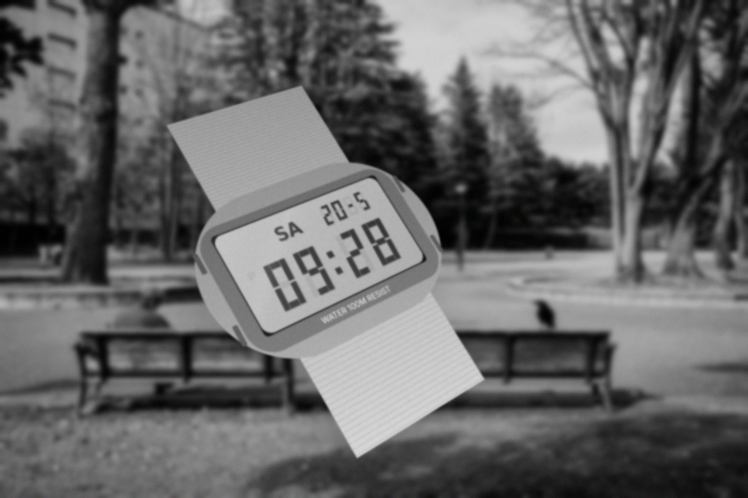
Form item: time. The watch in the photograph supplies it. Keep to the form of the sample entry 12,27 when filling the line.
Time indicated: 9,28
